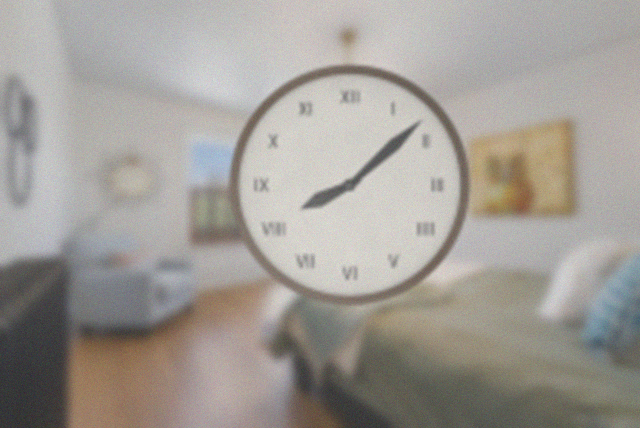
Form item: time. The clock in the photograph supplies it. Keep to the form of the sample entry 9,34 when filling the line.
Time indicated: 8,08
